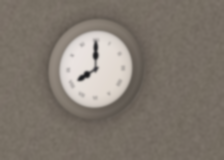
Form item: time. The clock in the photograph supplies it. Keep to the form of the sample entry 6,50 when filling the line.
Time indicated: 8,00
